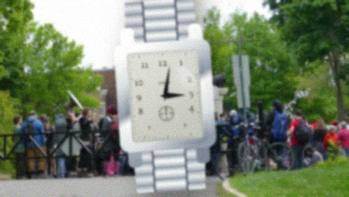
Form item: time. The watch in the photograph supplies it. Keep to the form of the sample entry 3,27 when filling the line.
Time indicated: 3,02
